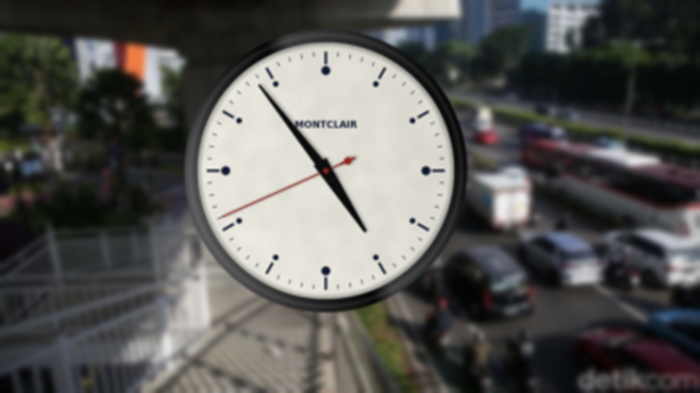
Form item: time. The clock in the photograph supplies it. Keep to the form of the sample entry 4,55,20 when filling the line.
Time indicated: 4,53,41
